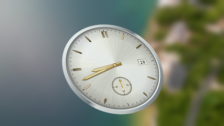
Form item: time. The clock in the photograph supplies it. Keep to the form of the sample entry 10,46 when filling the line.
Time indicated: 8,42
